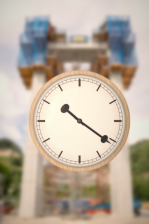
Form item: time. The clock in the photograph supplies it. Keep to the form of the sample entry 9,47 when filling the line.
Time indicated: 10,21
